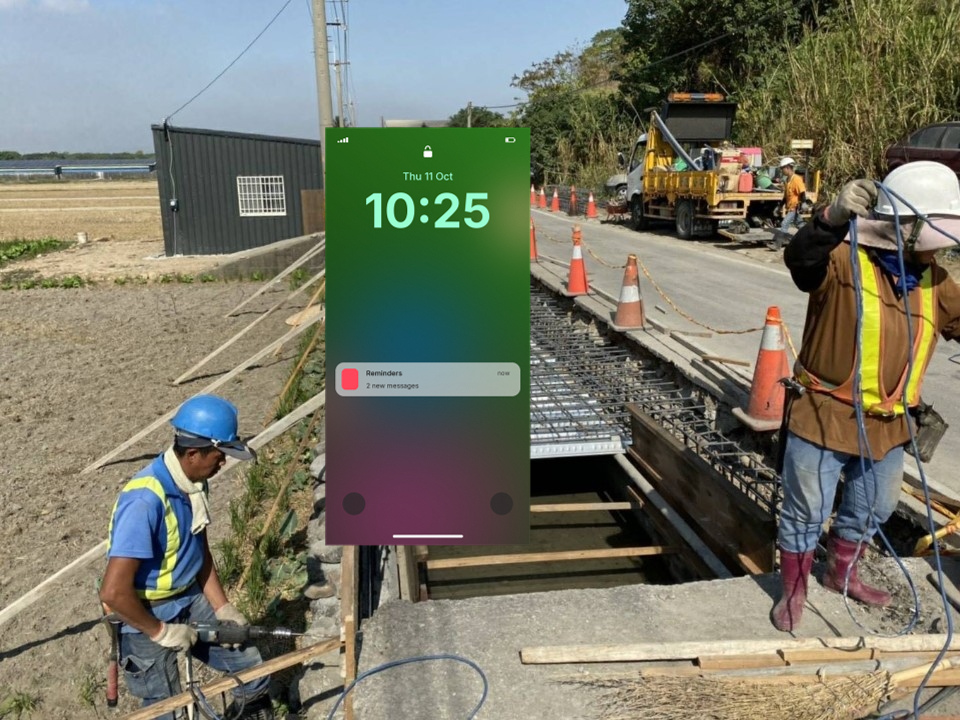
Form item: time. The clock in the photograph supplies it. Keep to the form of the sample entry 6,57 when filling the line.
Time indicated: 10,25
